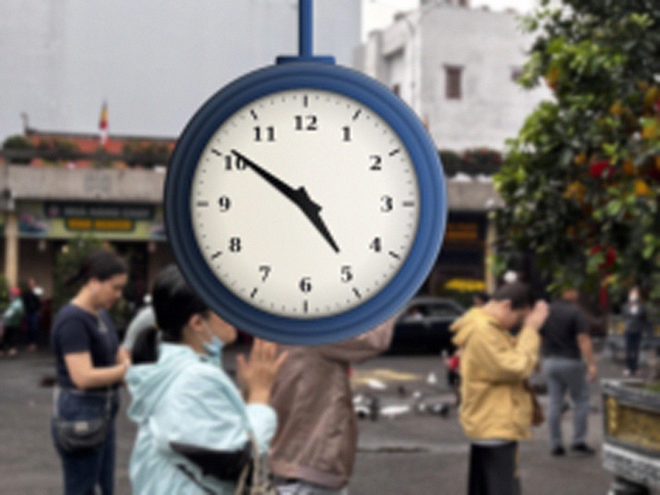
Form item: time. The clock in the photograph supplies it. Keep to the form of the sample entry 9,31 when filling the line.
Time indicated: 4,51
